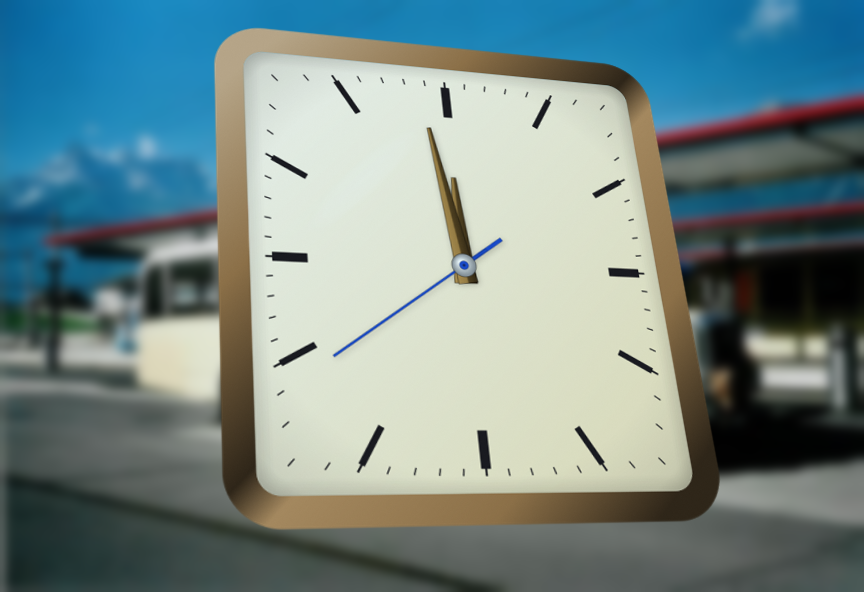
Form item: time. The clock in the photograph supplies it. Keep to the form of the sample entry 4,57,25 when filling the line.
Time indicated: 11,58,39
